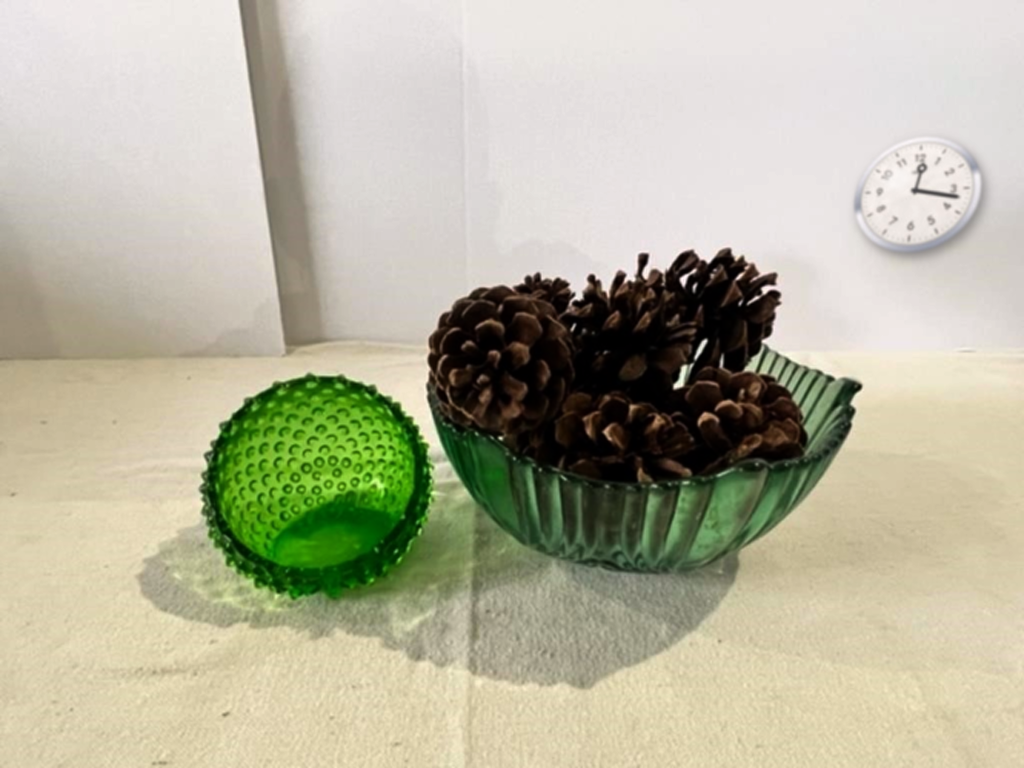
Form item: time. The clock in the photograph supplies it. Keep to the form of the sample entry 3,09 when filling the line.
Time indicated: 12,17
